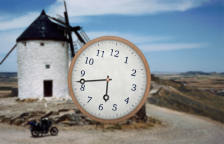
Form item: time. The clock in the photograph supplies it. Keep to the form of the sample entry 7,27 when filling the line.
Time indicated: 5,42
